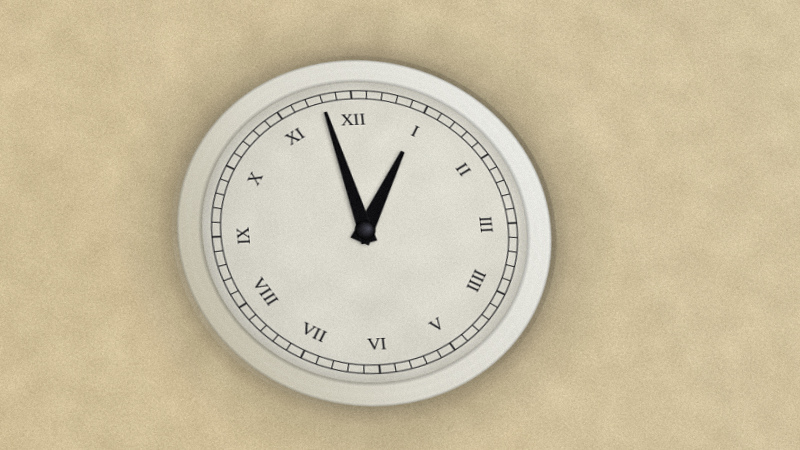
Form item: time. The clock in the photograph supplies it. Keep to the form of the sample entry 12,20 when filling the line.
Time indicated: 12,58
